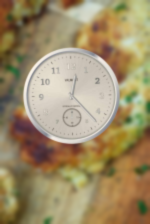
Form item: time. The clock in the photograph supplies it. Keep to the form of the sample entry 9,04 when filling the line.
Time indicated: 12,23
